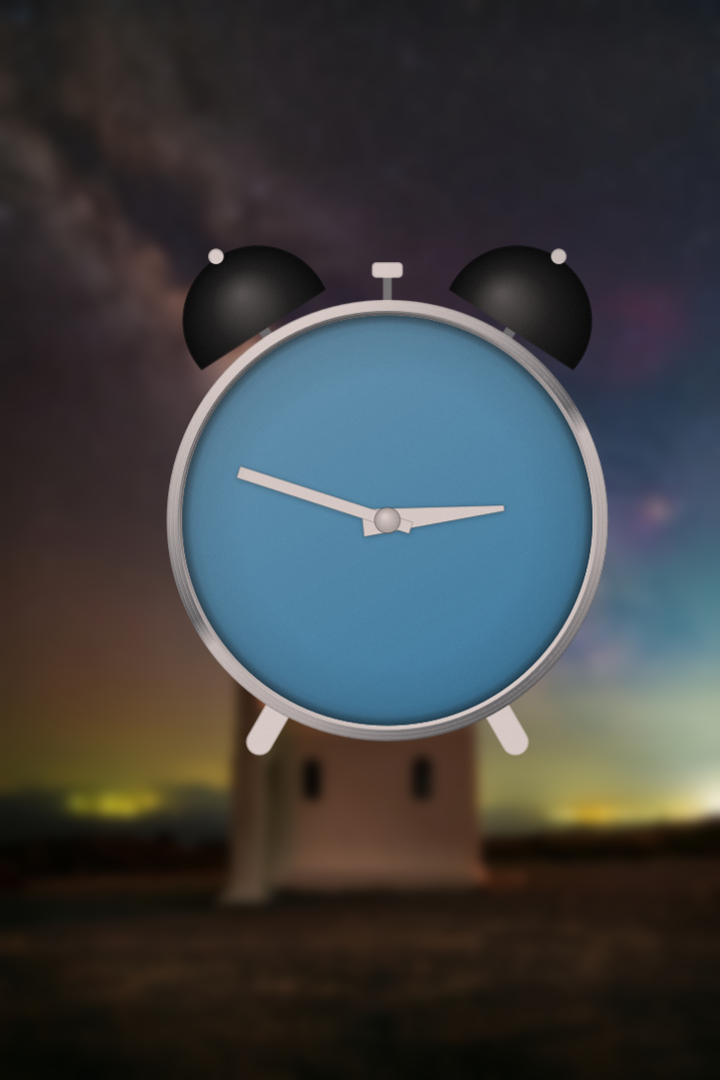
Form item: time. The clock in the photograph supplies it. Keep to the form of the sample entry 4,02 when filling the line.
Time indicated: 2,48
